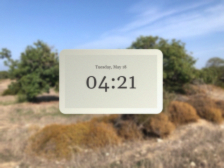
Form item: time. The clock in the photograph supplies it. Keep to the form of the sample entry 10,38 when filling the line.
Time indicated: 4,21
